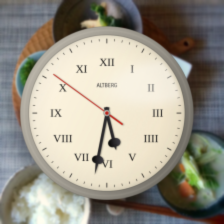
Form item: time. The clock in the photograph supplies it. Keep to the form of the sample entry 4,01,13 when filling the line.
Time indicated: 5,31,51
